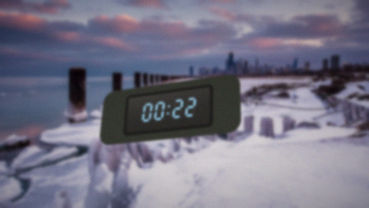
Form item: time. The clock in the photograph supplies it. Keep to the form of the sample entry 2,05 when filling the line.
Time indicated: 0,22
